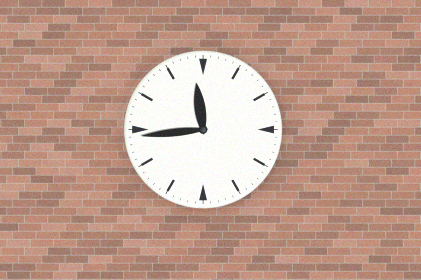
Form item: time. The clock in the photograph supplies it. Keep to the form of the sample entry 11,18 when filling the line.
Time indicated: 11,44
